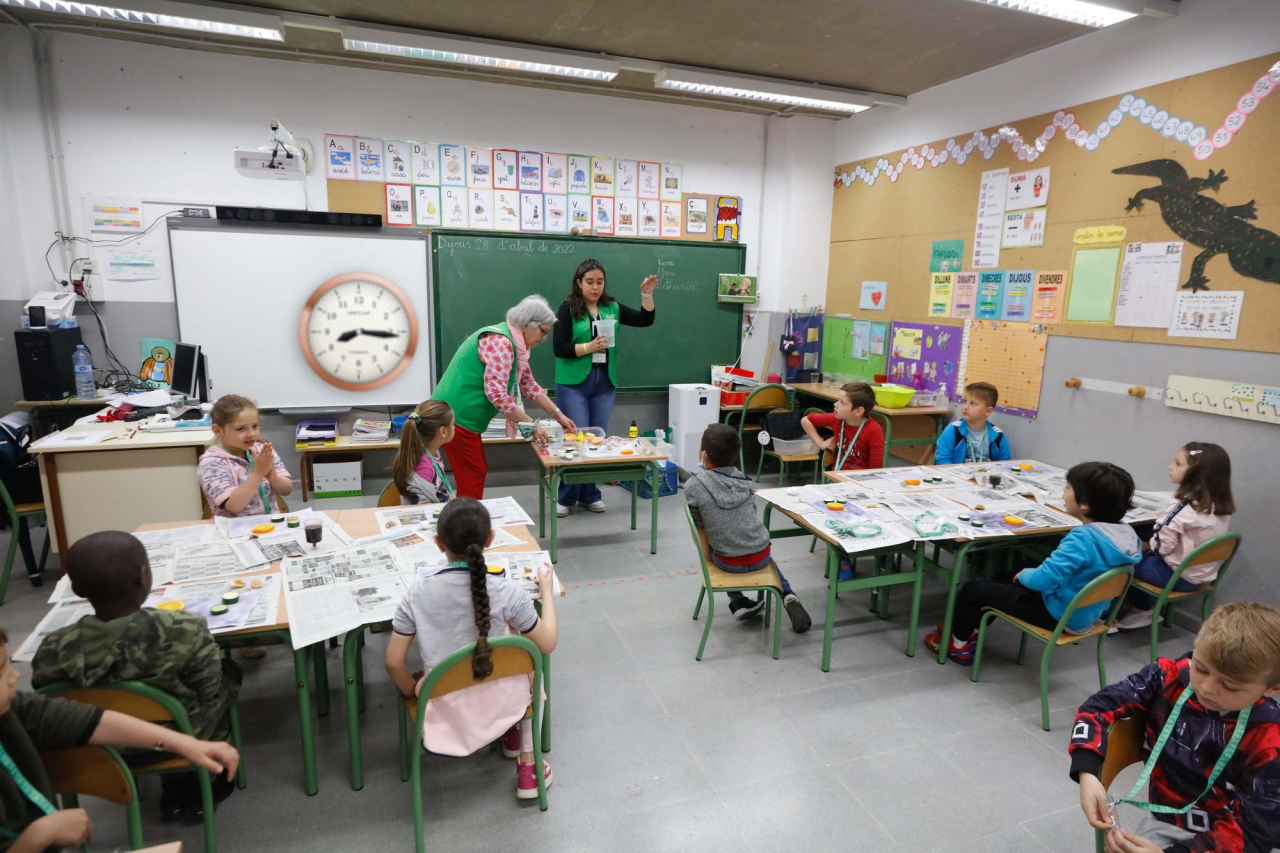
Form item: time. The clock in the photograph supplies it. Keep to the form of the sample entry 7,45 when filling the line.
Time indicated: 8,16
